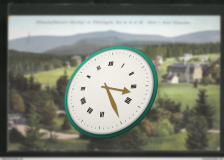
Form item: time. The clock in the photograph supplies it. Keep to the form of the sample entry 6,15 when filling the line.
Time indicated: 3,25
